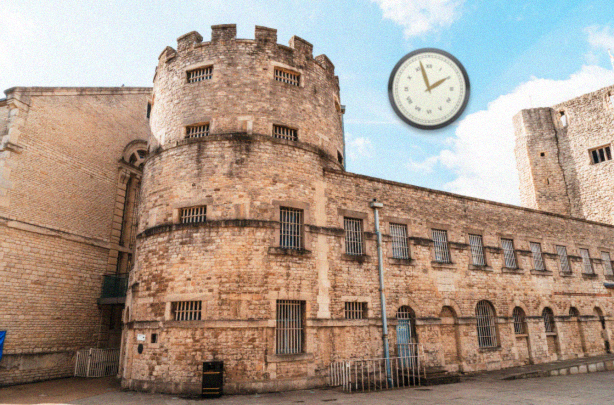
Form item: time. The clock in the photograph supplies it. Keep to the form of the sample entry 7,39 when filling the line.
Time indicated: 1,57
